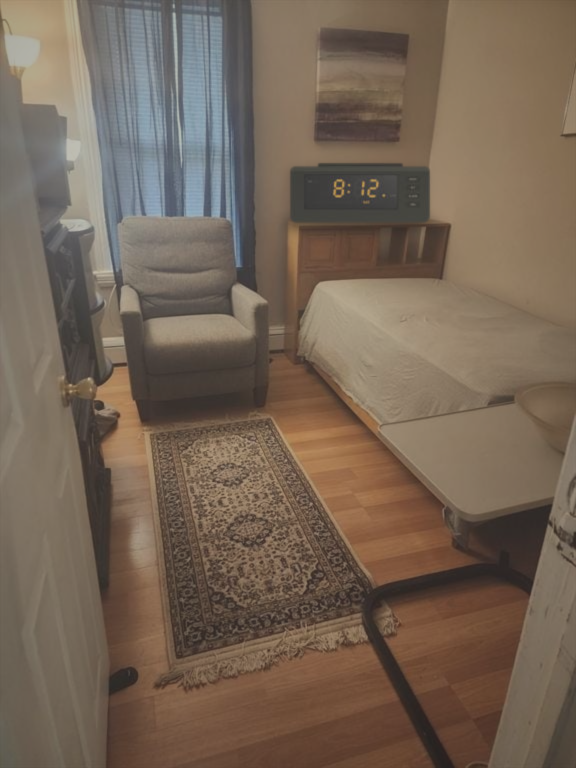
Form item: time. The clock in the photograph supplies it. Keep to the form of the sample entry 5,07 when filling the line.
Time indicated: 8,12
